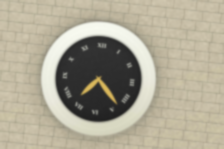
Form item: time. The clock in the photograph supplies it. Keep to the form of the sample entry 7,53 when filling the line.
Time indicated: 7,23
